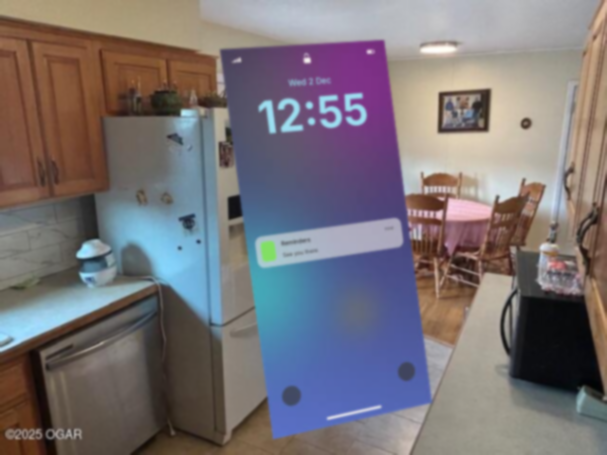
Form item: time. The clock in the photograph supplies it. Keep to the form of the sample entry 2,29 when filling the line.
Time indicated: 12,55
